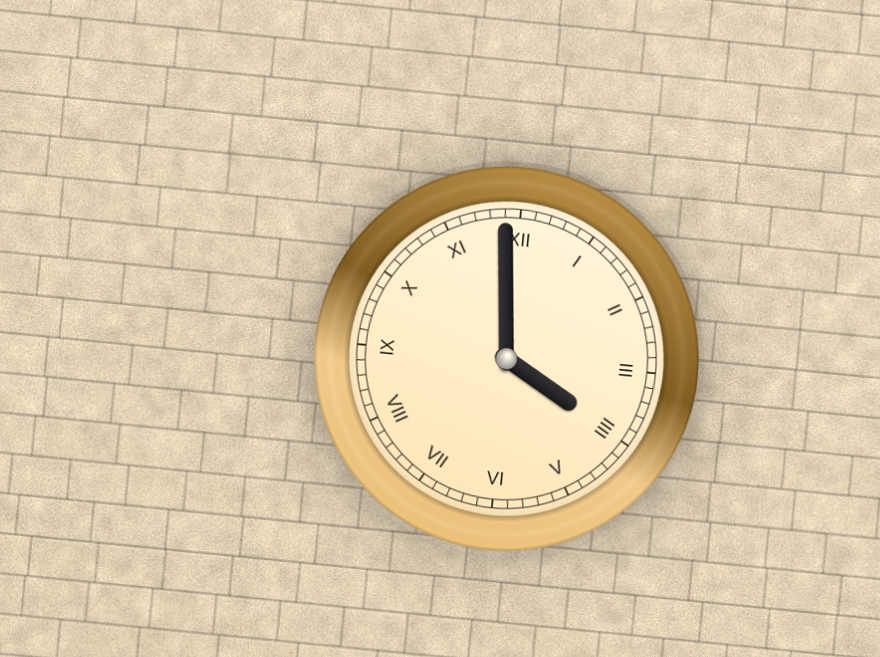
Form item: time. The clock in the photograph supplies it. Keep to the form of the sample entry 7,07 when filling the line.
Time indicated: 3,59
